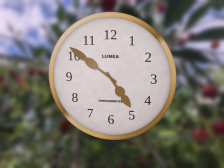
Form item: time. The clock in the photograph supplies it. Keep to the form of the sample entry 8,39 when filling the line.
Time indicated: 4,51
